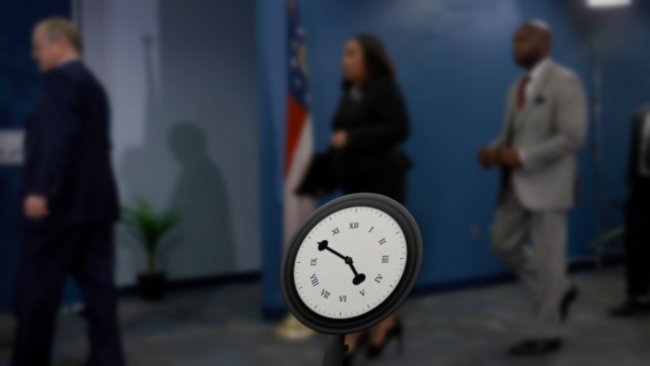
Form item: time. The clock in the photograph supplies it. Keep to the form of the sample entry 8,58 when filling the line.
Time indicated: 4,50
